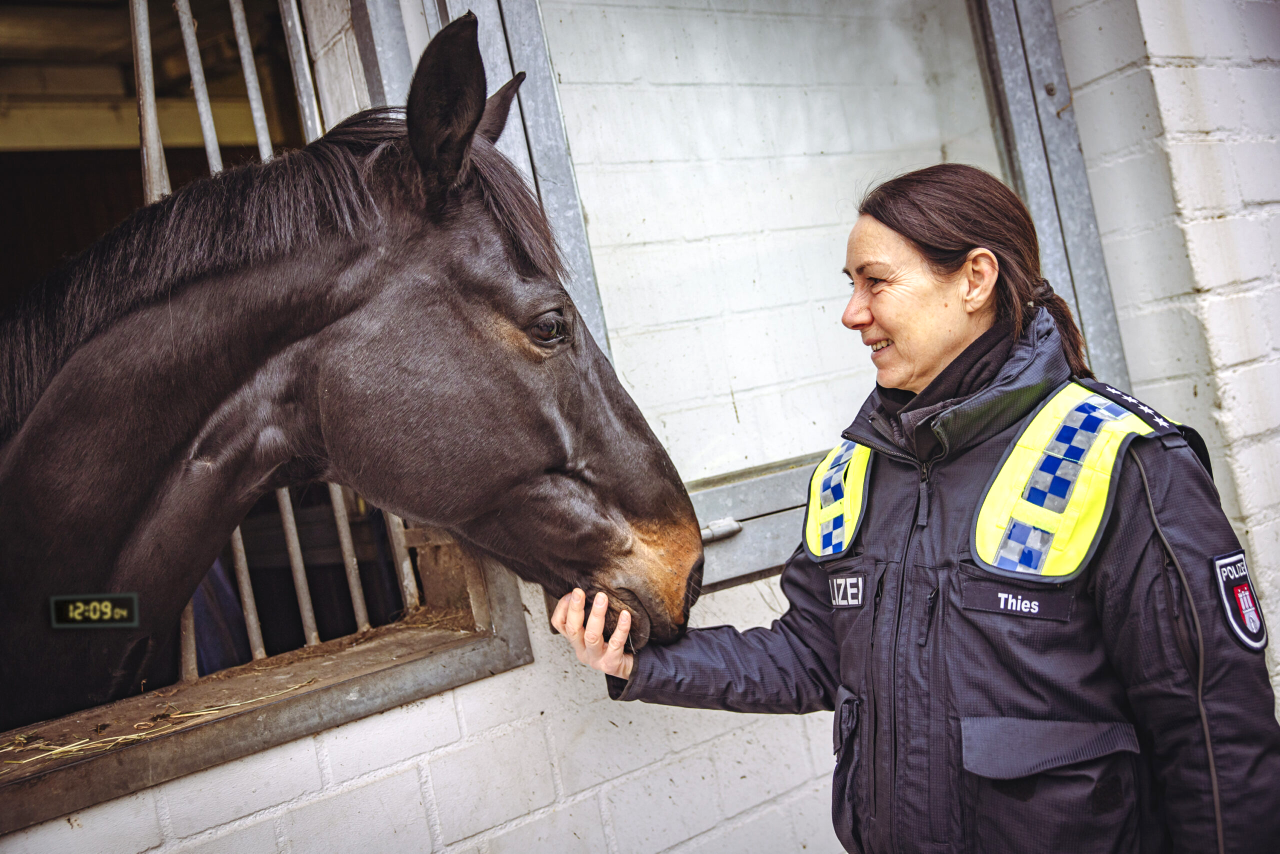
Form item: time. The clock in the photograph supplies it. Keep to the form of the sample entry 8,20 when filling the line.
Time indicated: 12,09
